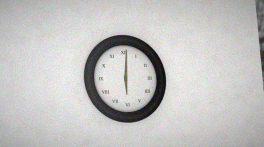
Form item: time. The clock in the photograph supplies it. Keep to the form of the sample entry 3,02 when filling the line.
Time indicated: 6,01
